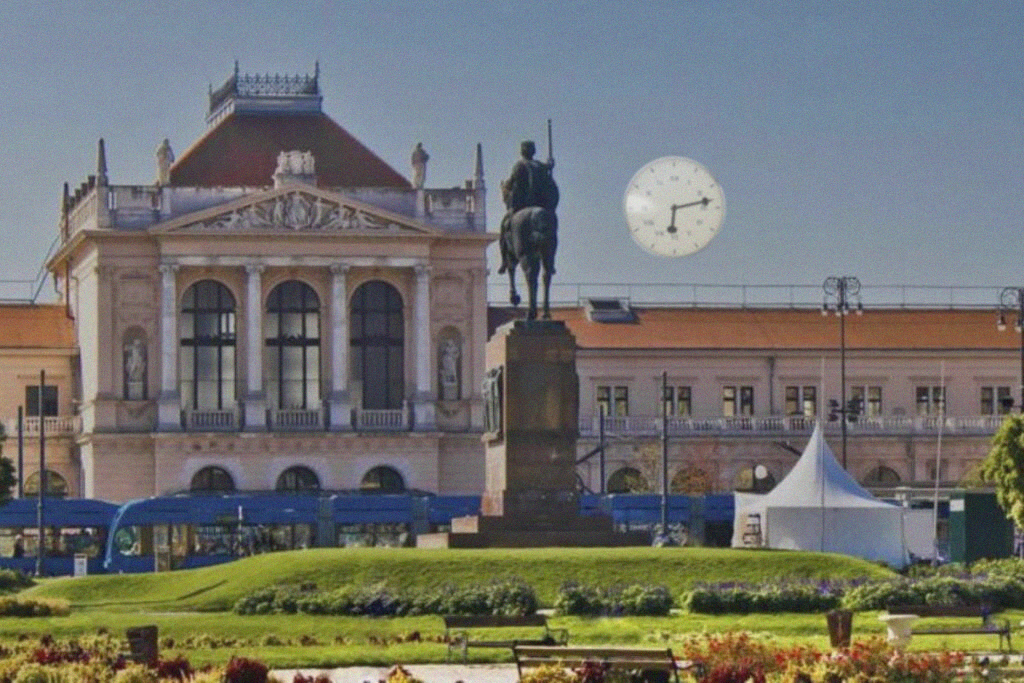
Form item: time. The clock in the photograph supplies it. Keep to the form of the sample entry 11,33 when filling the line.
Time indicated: 6,13
